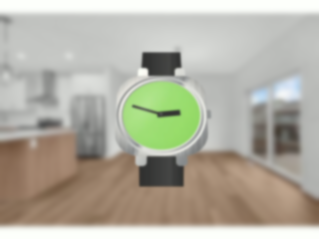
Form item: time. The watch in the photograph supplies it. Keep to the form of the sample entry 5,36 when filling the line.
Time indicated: 2,48
